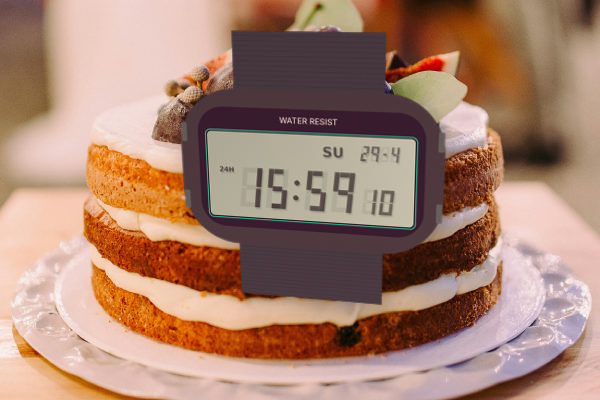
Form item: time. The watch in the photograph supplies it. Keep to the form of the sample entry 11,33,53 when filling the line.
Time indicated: 15,59,10
